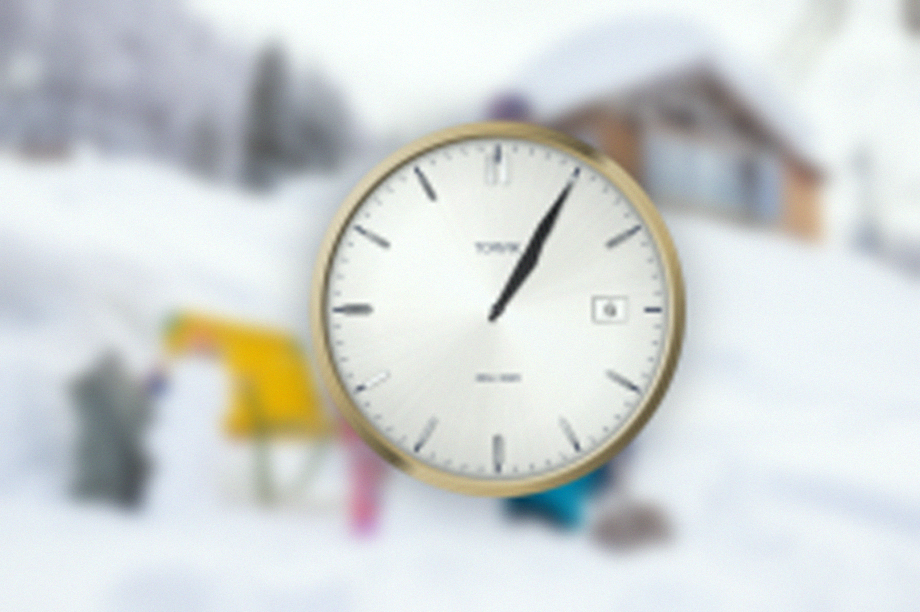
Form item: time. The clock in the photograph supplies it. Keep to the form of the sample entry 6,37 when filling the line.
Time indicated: 1,05
